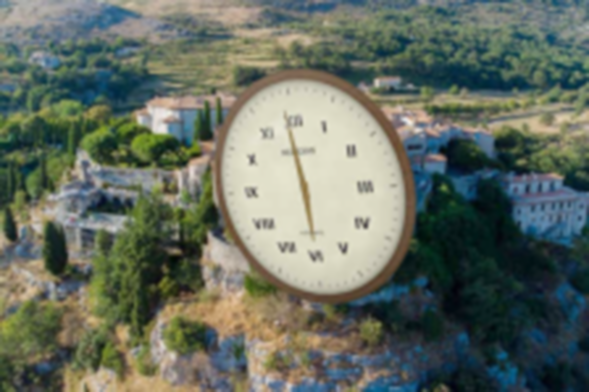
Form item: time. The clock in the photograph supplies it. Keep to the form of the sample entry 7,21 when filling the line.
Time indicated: 5,59
